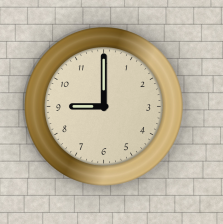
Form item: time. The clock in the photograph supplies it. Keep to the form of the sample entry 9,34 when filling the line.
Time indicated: 9,00
